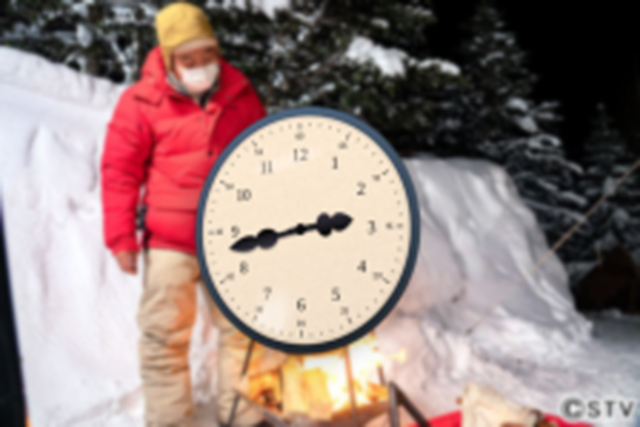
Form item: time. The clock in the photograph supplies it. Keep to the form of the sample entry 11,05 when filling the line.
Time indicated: 2,43
